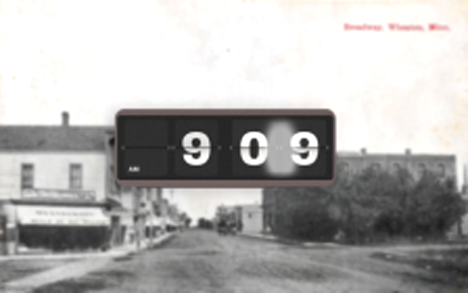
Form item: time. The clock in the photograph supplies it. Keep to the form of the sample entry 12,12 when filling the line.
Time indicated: 9,09
